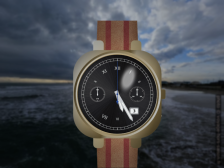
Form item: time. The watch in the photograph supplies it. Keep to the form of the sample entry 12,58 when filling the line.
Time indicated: 5,25
